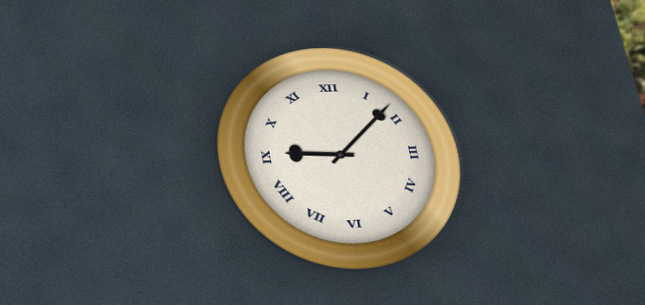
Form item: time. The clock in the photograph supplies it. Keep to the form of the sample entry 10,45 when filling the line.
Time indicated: 9,08
